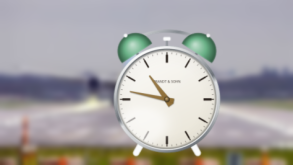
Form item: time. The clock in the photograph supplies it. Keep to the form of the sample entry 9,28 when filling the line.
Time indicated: 10,47
